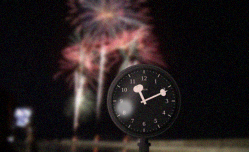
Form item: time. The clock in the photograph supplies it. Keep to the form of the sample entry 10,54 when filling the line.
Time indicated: 11,11
